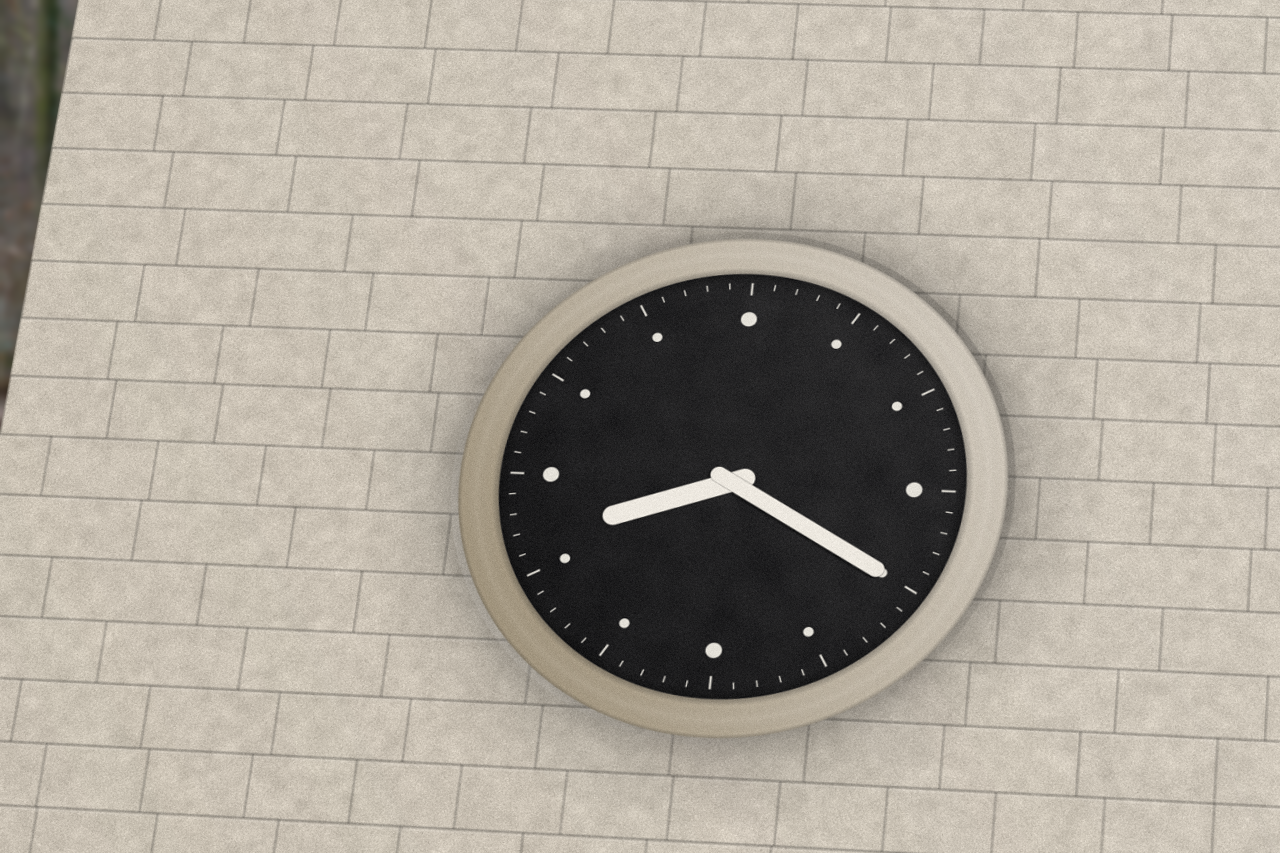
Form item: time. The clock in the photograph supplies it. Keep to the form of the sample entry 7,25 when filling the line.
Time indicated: 8,20
